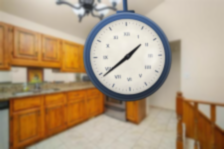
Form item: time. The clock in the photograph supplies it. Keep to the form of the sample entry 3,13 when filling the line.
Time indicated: 1,39
